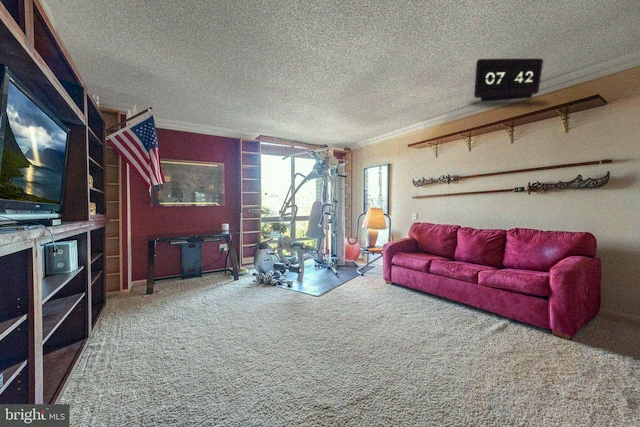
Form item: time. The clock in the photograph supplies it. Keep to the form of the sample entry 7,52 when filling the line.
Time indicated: 7,42
